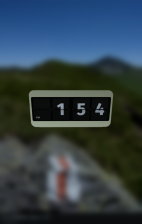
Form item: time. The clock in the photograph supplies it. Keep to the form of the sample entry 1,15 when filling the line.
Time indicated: 1,54
